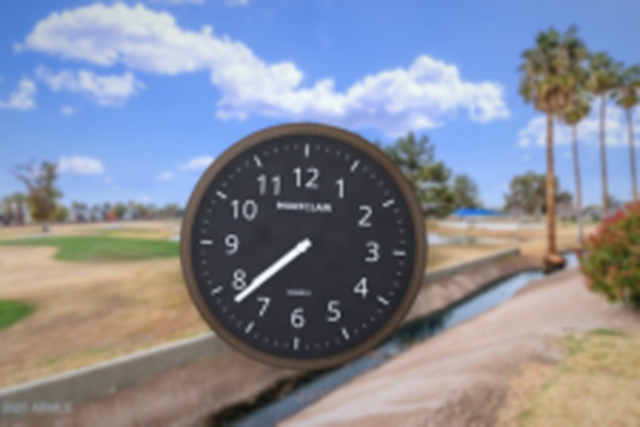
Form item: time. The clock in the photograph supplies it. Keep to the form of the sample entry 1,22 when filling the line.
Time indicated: 7,38
